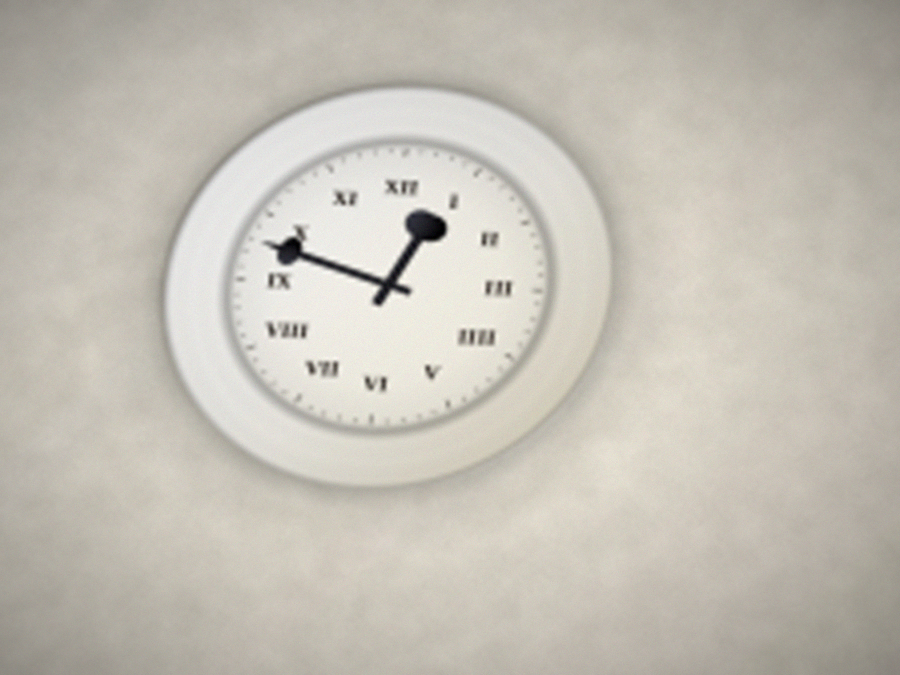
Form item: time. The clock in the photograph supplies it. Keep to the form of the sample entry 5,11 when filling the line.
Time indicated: 12,48
